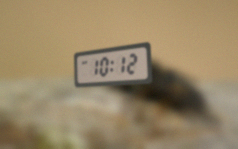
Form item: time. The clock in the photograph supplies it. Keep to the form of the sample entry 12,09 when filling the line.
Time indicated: 10,12
